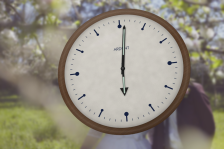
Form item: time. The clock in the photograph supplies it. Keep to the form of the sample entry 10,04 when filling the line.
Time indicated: 6,01
